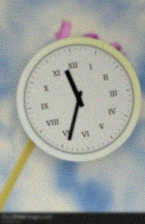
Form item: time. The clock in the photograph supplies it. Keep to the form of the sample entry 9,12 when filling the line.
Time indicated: 11,34
